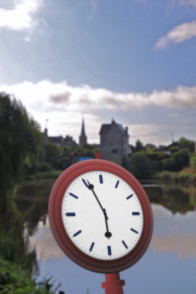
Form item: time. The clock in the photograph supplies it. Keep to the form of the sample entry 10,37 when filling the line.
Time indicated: 5,56
